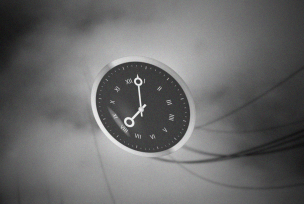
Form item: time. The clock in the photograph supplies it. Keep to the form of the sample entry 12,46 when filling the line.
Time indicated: 8,03
